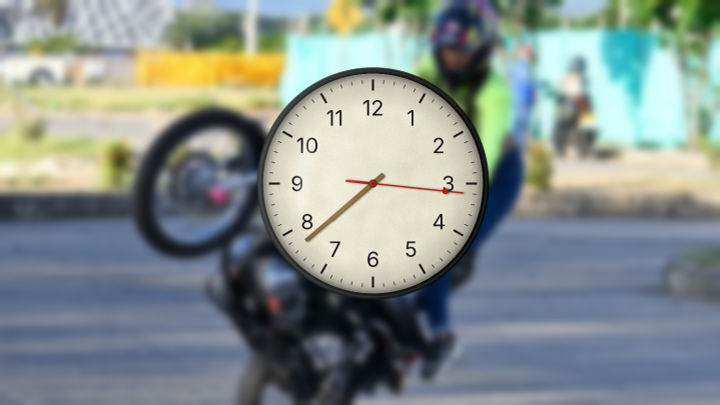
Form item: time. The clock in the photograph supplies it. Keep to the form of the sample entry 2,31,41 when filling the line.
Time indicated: 7,38,16
